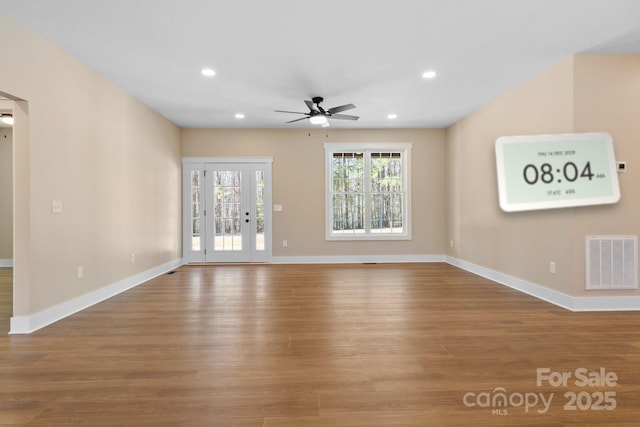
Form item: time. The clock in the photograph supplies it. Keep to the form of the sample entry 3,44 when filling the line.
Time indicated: 8,04
